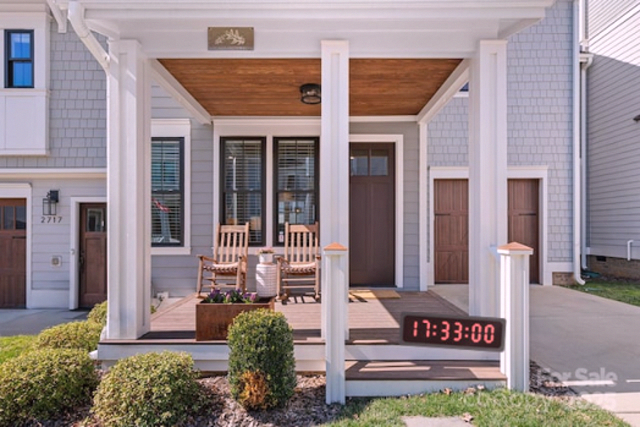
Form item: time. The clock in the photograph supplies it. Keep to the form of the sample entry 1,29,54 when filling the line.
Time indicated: 17,33,00
